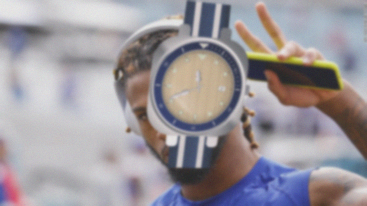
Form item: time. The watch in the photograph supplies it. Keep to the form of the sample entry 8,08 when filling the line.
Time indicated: 11,41
